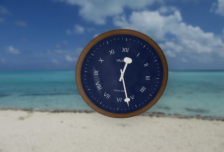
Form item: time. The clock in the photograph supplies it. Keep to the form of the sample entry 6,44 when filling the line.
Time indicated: 12,27
